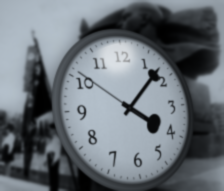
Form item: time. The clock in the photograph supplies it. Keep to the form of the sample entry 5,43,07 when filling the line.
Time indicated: 4,07,51
